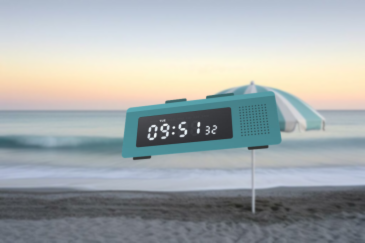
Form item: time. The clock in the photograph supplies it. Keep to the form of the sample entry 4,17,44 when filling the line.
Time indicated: 9,51,32
